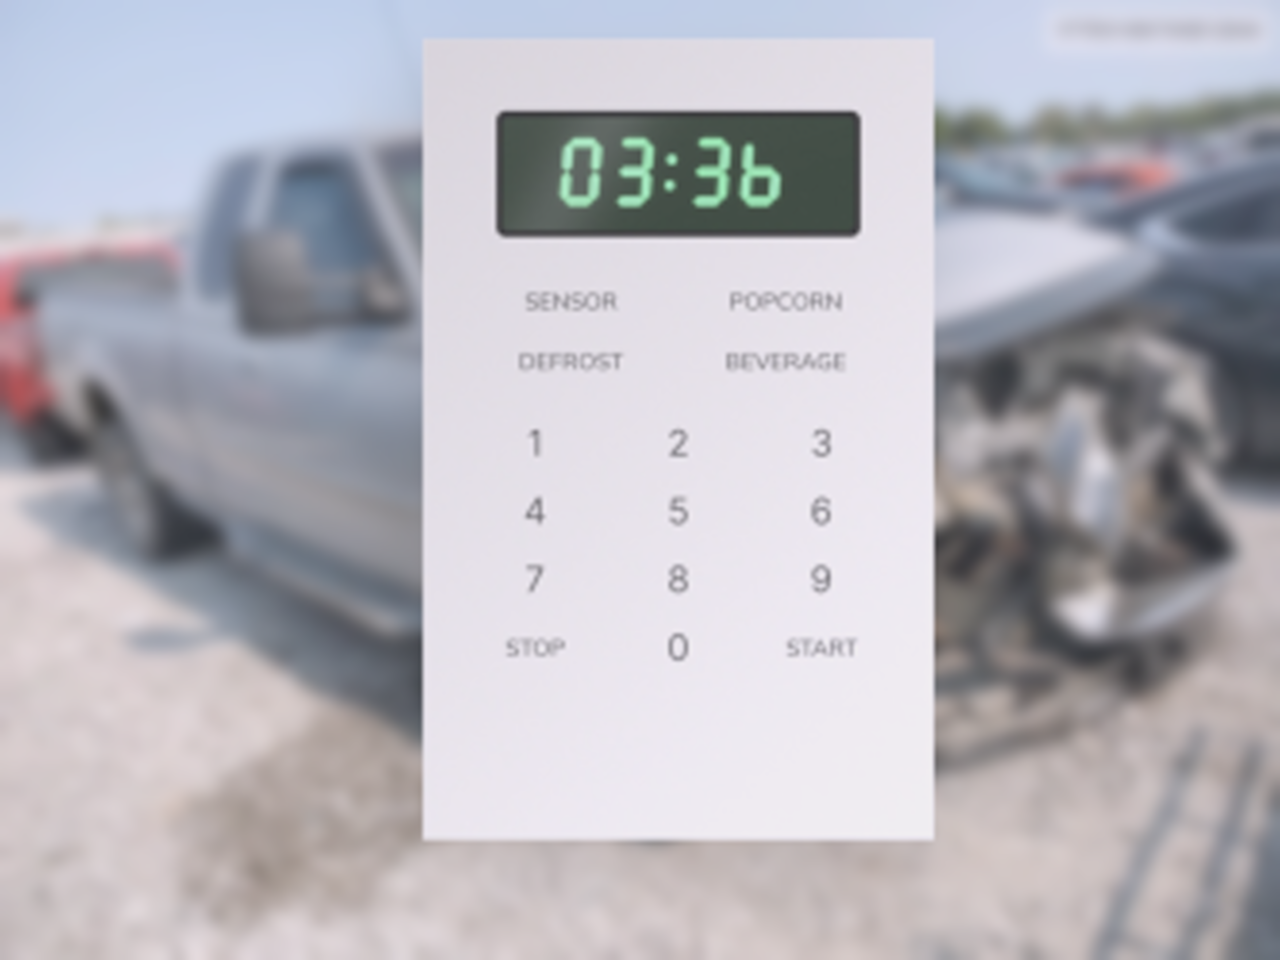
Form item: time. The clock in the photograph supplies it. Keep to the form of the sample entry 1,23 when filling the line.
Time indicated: 3,36
